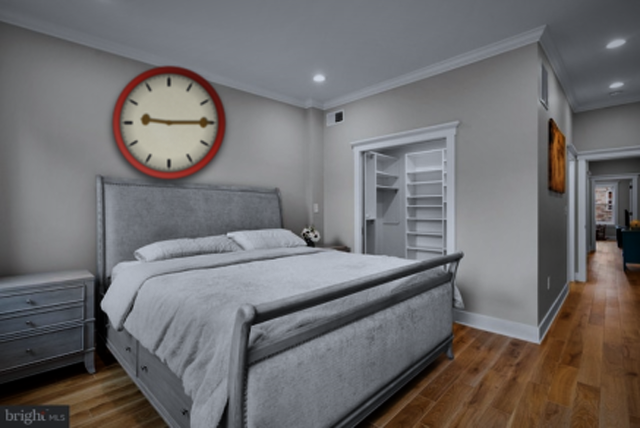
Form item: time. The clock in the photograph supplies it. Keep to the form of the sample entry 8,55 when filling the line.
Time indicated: 9,15
